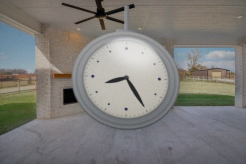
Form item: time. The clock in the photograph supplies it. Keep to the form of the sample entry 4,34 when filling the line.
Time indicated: 8,25
